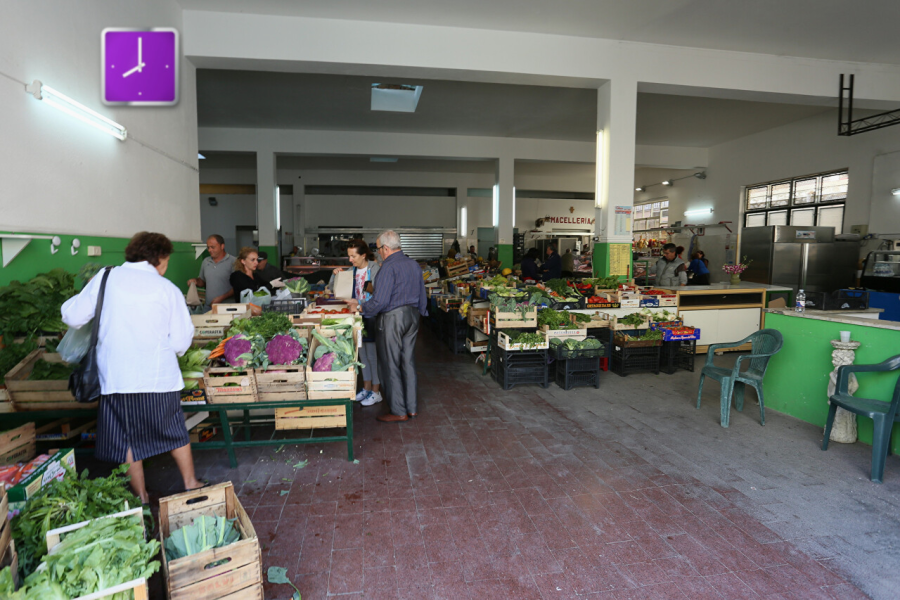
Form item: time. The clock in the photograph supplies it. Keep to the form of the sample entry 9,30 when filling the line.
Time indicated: 8,00
